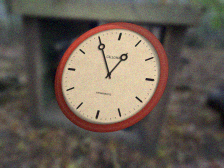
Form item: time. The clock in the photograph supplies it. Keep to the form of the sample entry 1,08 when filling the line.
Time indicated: 12,55
